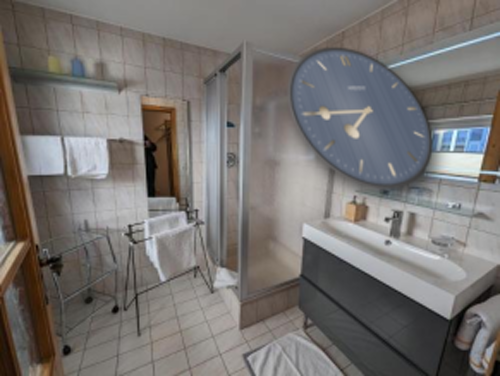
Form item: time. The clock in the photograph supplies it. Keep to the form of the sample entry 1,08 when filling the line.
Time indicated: 7,45
